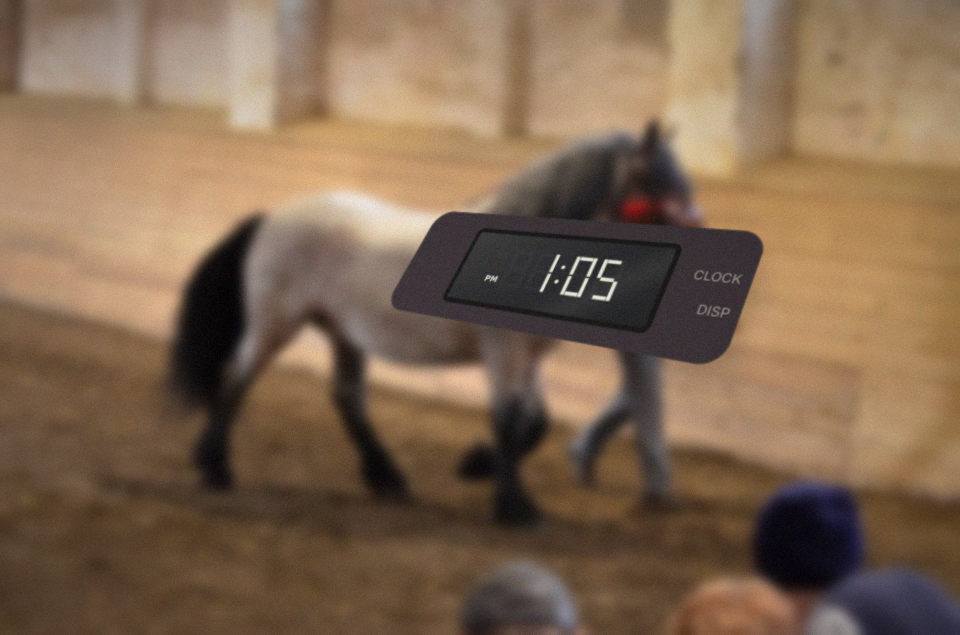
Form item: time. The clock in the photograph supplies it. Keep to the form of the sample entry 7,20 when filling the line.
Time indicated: 1,05
